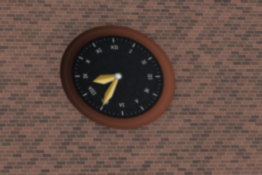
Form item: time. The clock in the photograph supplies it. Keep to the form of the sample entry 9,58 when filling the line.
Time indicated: 8,35
